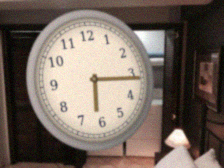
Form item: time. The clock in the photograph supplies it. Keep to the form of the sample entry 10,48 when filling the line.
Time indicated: 6,16
